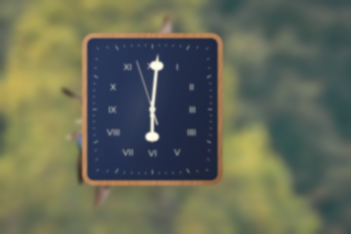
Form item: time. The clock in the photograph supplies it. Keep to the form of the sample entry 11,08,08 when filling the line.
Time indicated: 6,00,57
